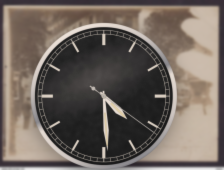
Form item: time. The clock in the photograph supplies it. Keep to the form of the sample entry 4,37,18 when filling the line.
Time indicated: 4,29,21
